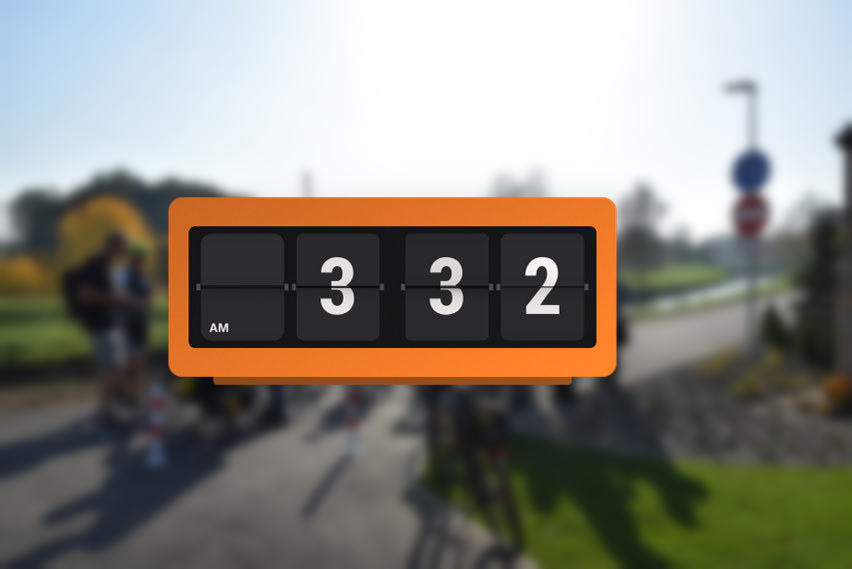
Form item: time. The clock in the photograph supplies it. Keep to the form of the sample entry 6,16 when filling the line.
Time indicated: 3,32
